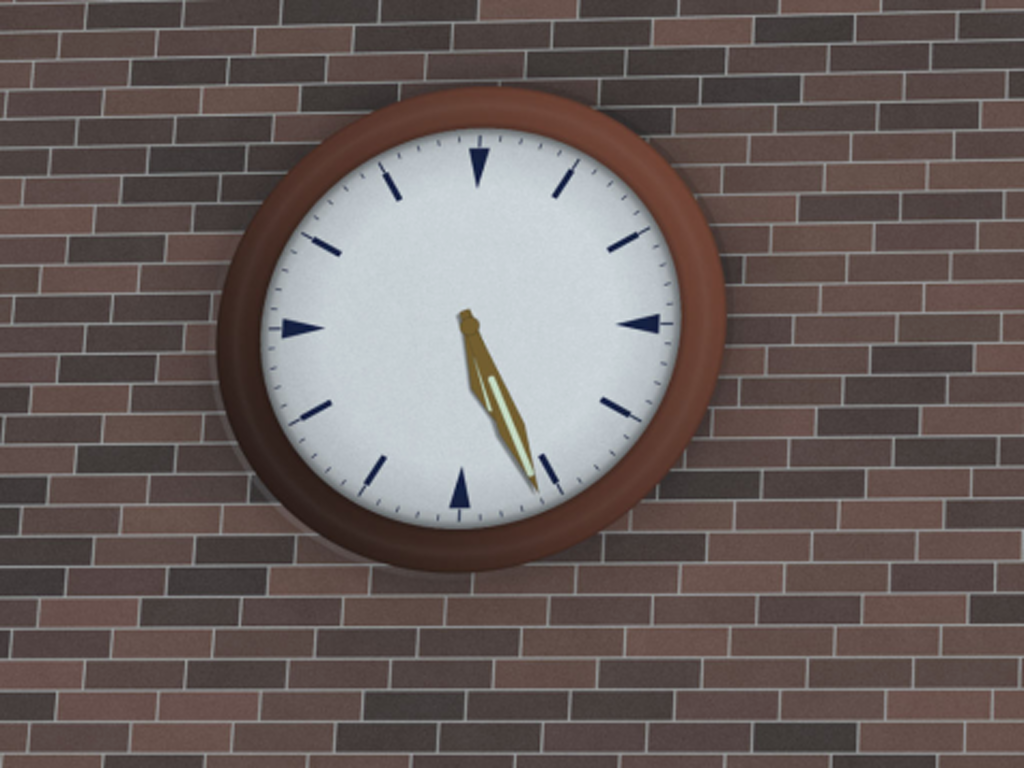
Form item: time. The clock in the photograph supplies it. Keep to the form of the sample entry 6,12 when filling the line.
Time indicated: 5,26
